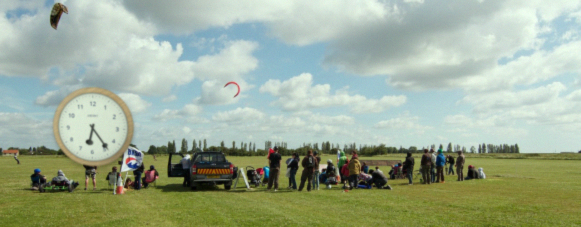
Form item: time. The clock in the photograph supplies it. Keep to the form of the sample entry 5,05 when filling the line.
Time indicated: 6,24
